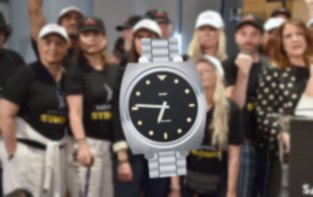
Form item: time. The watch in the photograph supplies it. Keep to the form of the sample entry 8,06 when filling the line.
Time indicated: 6,46
